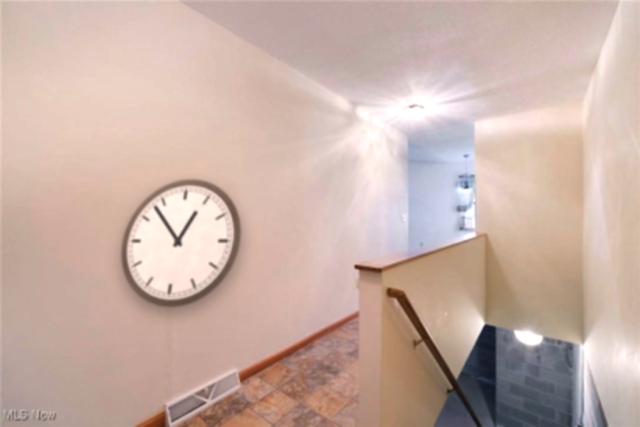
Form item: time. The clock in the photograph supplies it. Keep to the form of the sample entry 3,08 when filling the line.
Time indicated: 12,53
